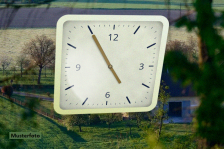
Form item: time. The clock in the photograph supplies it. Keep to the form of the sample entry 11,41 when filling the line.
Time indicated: 4,55
